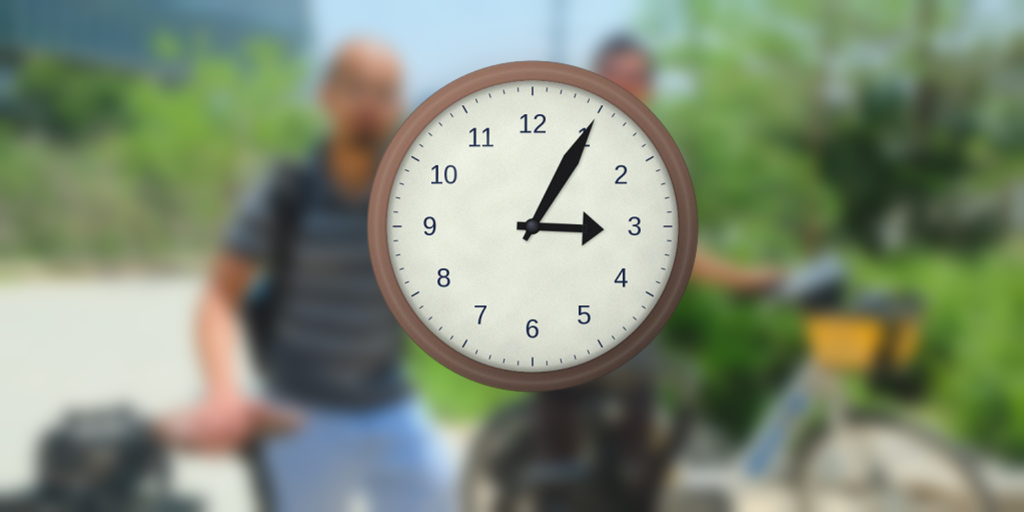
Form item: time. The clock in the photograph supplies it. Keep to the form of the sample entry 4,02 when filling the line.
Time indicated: 3,05
